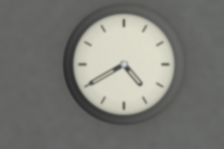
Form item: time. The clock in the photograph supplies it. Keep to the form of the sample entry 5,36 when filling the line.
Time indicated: 4,40
